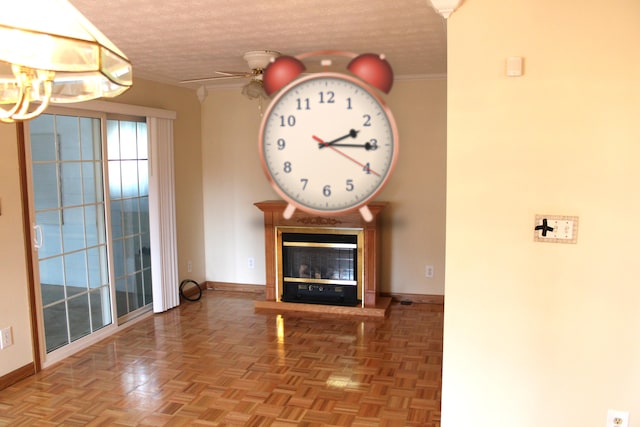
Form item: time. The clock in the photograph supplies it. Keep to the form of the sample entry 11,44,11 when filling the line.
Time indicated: 2,15,20
